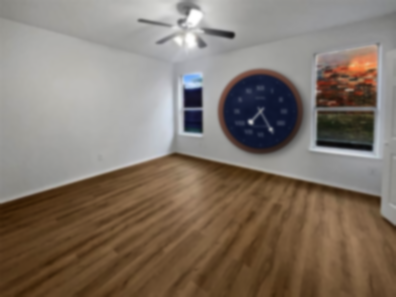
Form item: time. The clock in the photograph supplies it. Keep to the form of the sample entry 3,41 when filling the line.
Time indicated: 7,25
